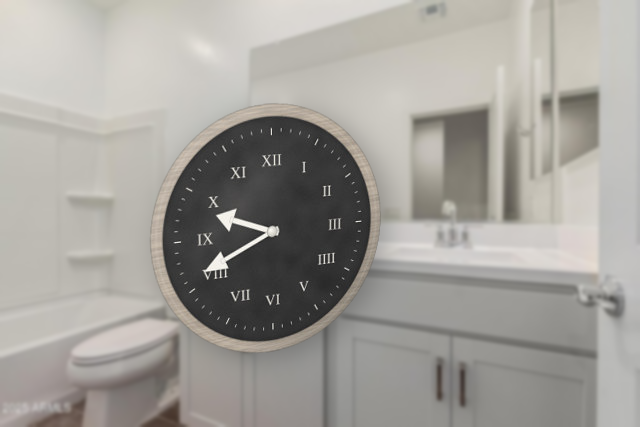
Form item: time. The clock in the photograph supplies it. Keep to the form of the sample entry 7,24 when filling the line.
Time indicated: 9,41
